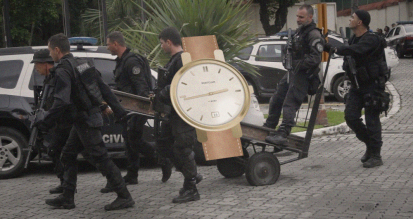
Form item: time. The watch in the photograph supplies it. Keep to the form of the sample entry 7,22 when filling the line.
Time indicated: 2,44
